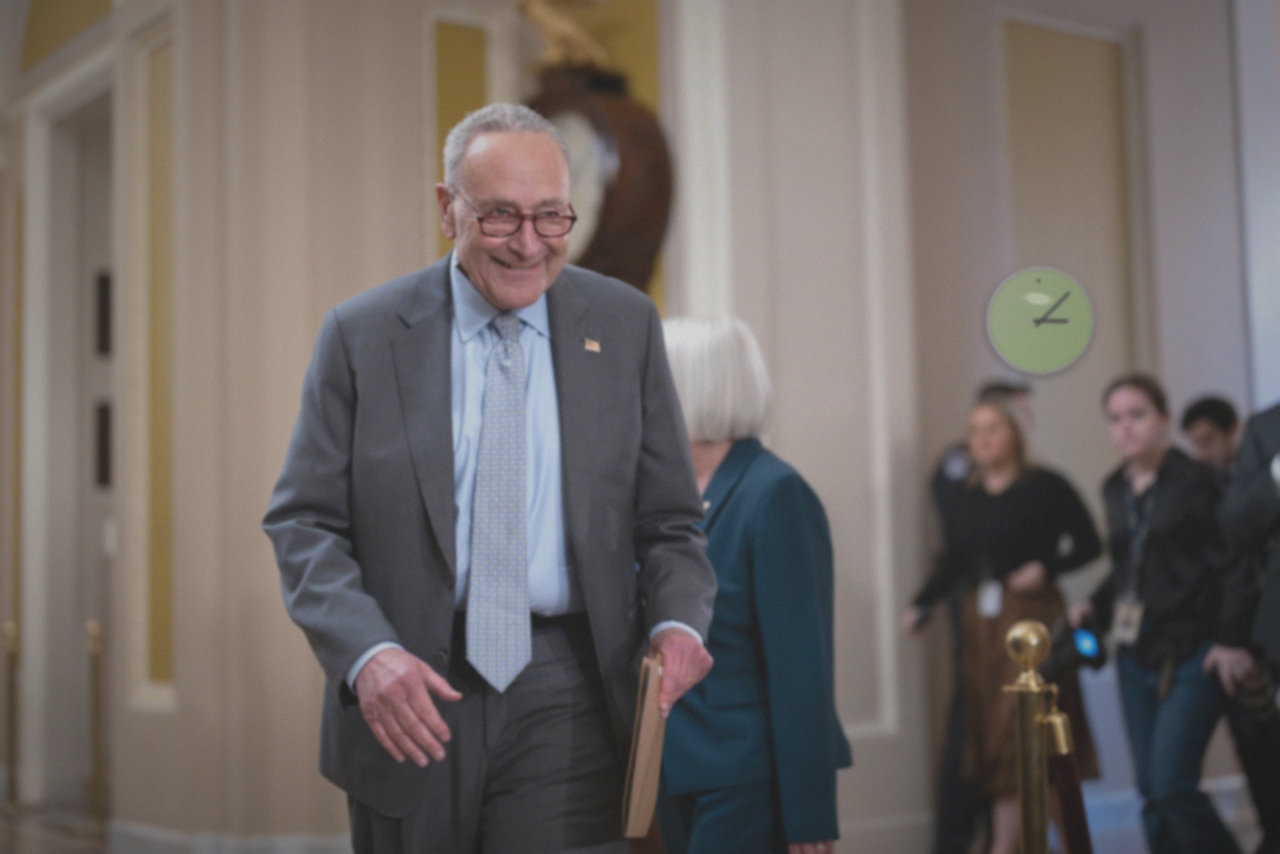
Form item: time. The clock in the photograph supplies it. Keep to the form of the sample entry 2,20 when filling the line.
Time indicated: 3,08
